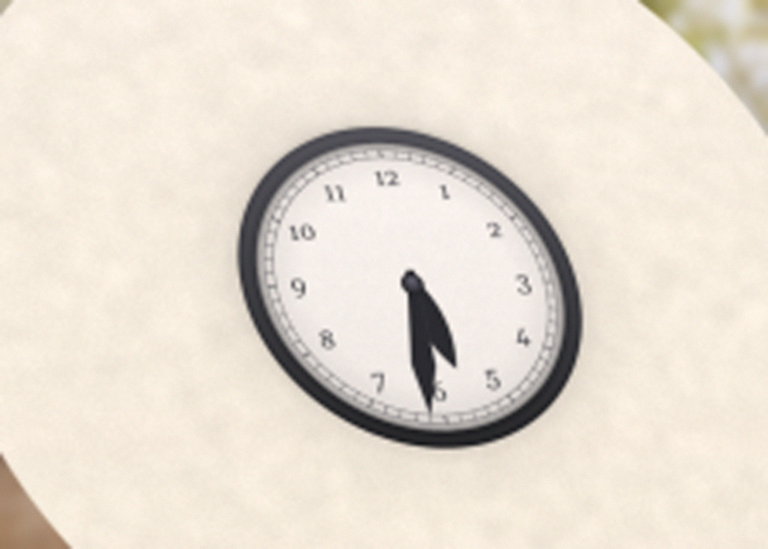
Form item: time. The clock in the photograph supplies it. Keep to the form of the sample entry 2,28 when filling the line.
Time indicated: 5,31
